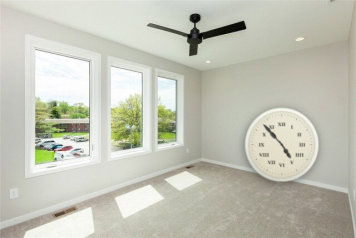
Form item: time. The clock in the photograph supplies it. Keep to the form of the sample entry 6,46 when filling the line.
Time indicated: 4,53
